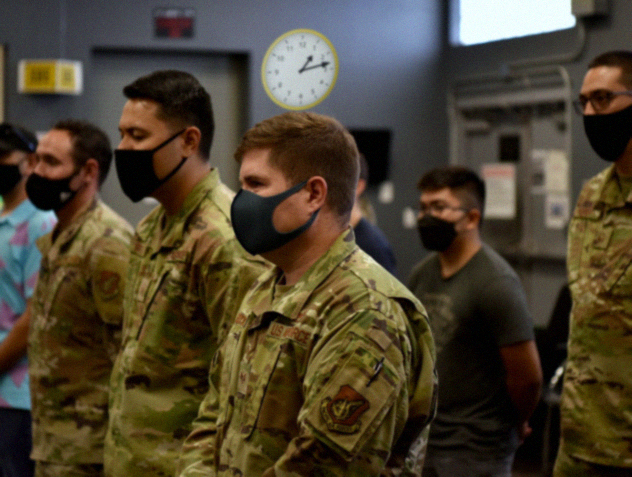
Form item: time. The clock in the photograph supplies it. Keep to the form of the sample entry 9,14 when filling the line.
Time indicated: 1,13
